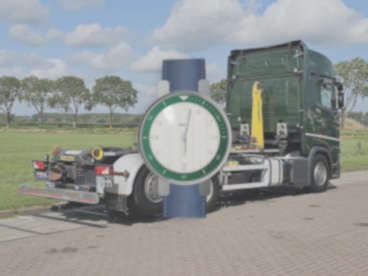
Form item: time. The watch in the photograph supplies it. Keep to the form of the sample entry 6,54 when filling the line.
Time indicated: 6,02
